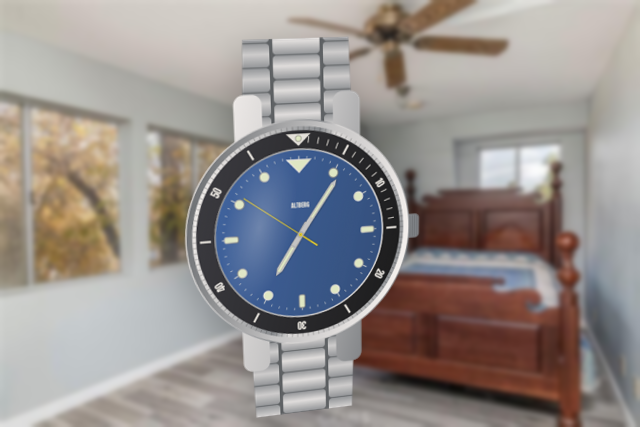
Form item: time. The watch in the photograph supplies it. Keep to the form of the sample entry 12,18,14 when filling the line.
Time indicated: 7,05,51
